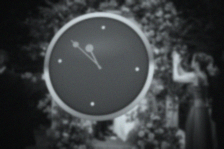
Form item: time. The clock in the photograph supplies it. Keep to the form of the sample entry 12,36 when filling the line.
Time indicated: 10,51
